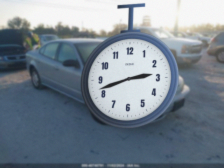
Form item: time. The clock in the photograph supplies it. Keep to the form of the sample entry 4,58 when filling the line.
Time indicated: 2,42
